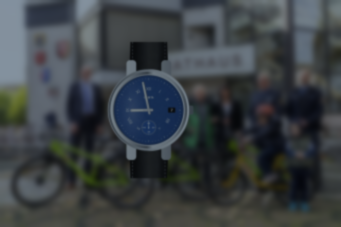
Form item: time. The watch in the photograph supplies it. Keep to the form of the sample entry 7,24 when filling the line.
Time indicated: 8,58
